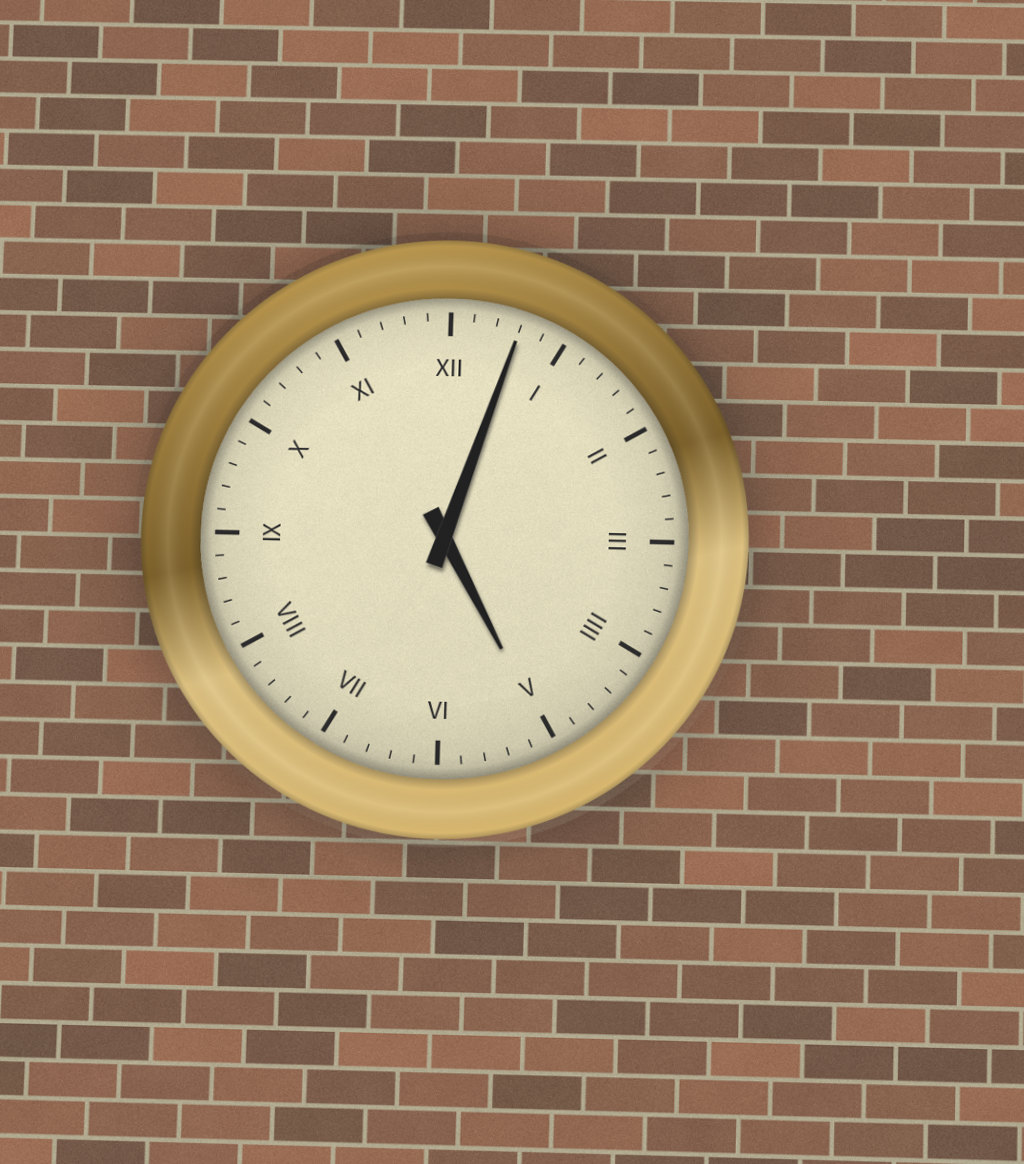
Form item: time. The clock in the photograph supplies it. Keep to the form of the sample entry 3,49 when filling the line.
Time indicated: 5,03
